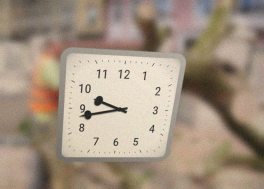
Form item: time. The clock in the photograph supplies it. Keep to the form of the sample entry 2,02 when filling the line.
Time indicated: 9,43
